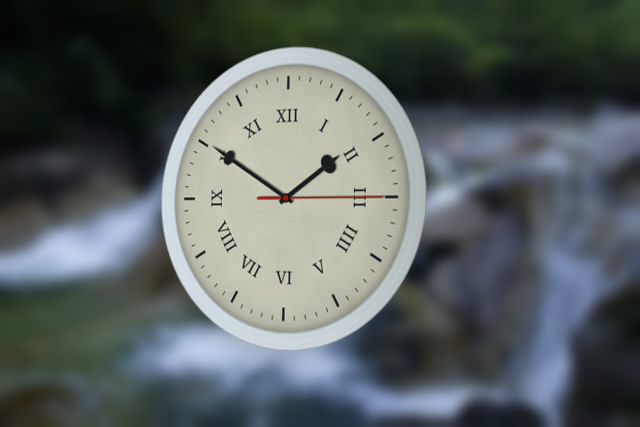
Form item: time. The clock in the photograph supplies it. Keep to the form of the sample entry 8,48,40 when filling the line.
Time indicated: 1,50,15
